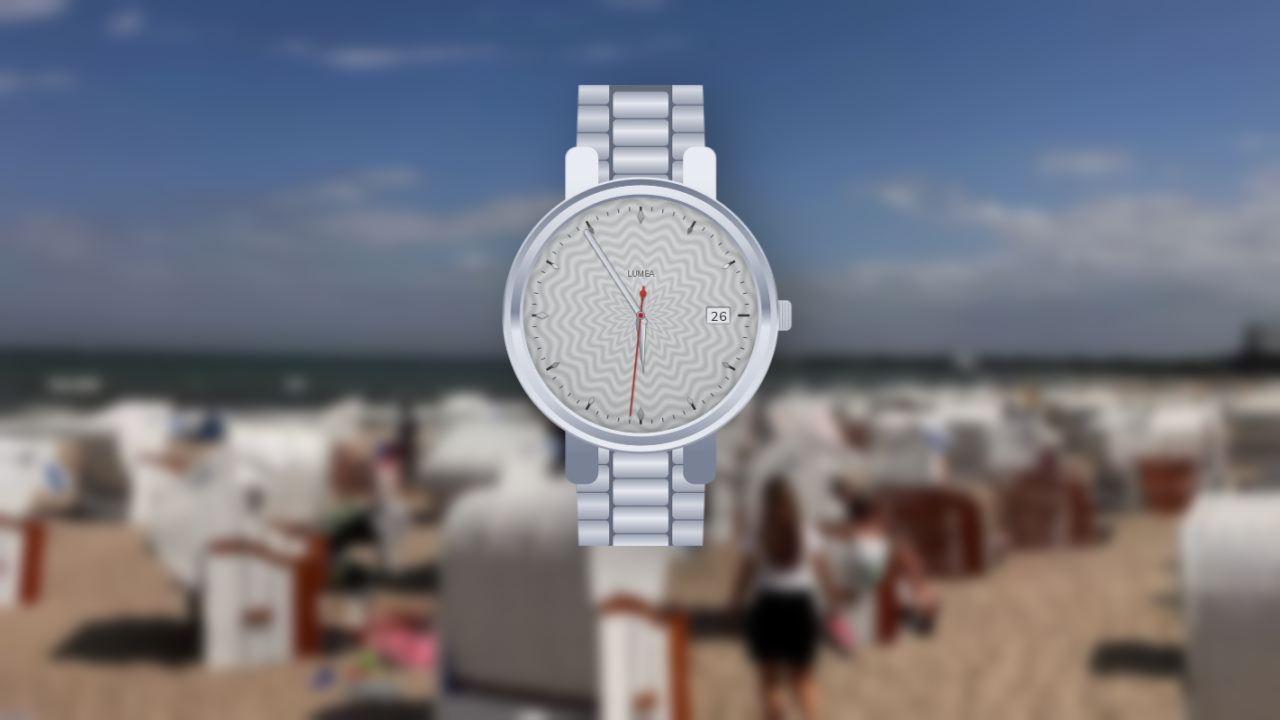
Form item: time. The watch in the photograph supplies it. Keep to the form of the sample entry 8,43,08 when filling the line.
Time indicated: 5,54,31
